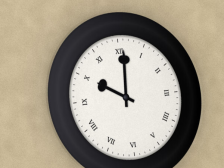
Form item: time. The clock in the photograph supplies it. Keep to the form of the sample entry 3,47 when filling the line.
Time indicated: 10,01
